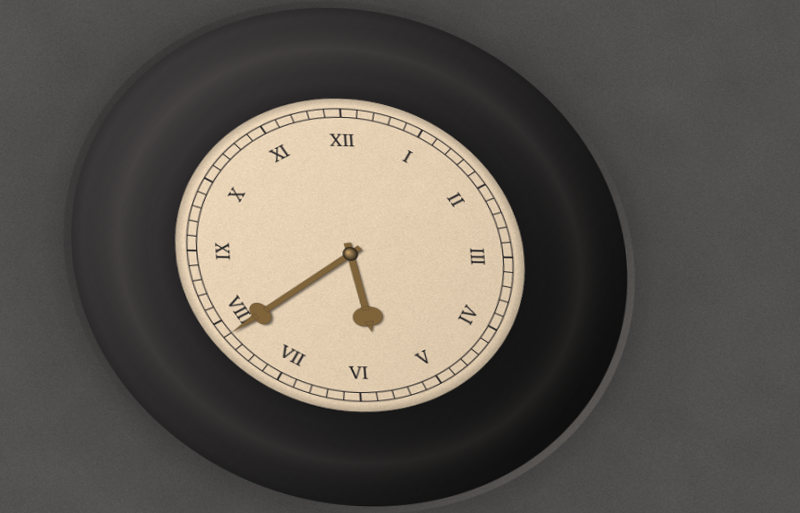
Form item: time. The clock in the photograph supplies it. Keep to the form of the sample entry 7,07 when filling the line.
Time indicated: 5,39
